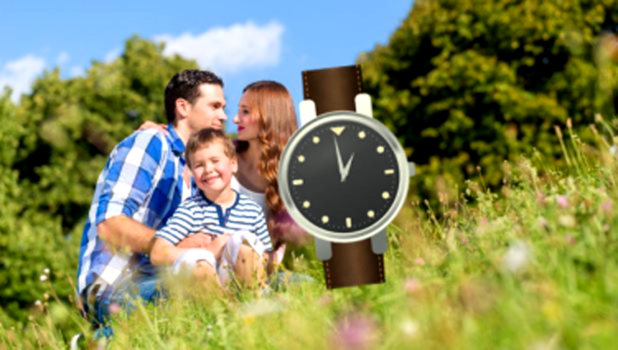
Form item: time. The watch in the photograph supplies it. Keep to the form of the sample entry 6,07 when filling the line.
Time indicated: 12,59
